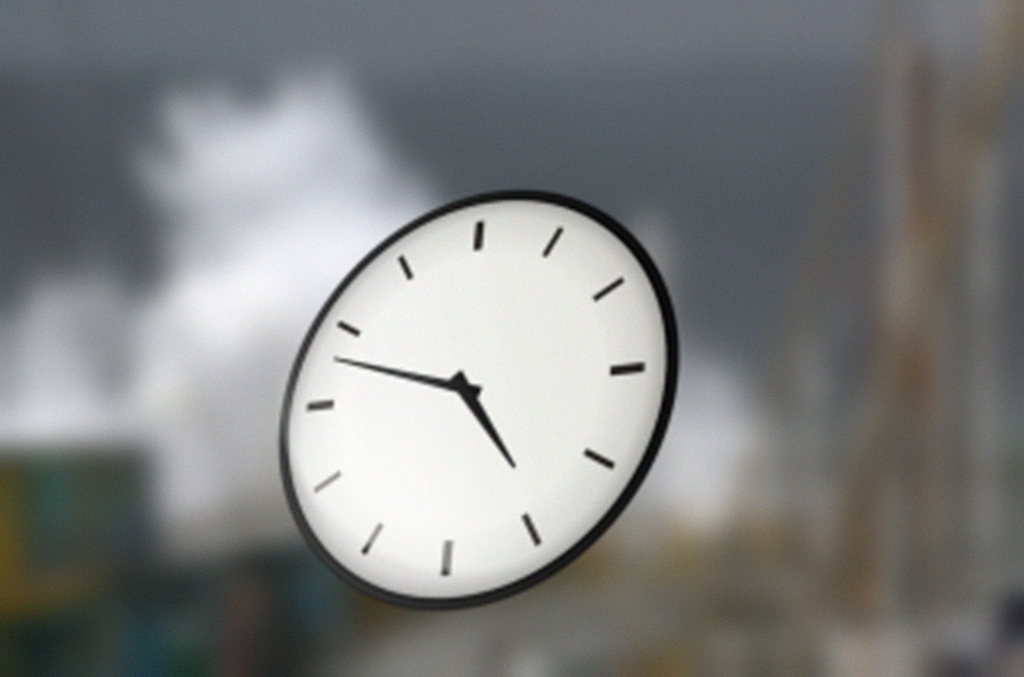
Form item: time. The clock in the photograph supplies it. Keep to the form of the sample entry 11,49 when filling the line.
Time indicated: 4,48
